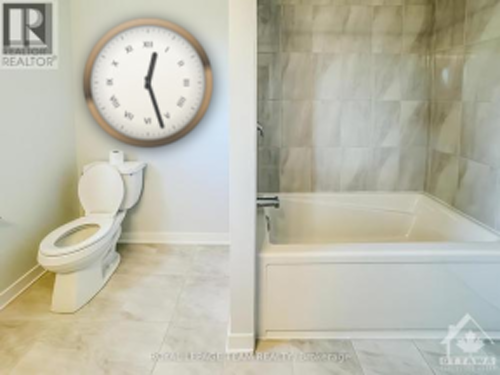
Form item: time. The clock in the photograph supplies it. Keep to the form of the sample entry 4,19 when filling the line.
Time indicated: 12,27
